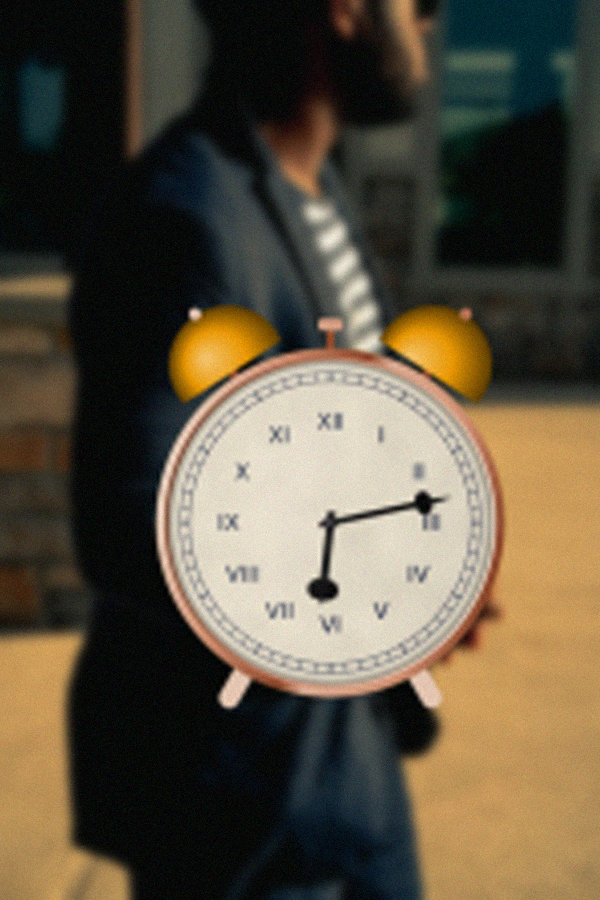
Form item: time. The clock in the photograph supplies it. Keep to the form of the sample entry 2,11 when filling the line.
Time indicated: 6,13
